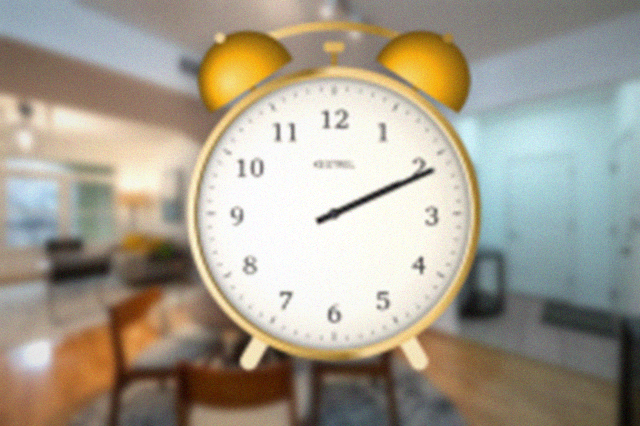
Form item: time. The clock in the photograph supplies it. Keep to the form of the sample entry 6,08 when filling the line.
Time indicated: 2,11
